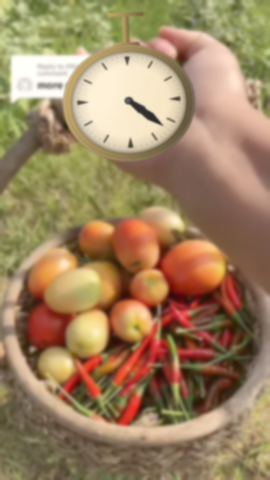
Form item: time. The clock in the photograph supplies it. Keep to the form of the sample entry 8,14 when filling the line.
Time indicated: 4,22
